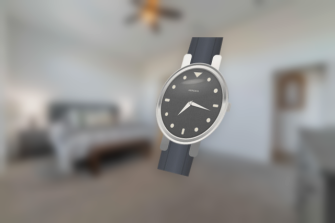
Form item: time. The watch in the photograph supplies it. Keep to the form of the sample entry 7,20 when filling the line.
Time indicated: 7,17
